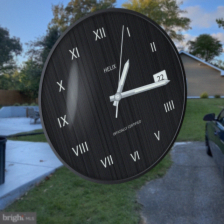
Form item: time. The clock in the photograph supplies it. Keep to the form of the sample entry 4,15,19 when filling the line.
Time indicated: 1,16,04
